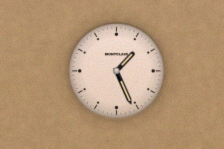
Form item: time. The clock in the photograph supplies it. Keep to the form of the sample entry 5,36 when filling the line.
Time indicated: 1,26
